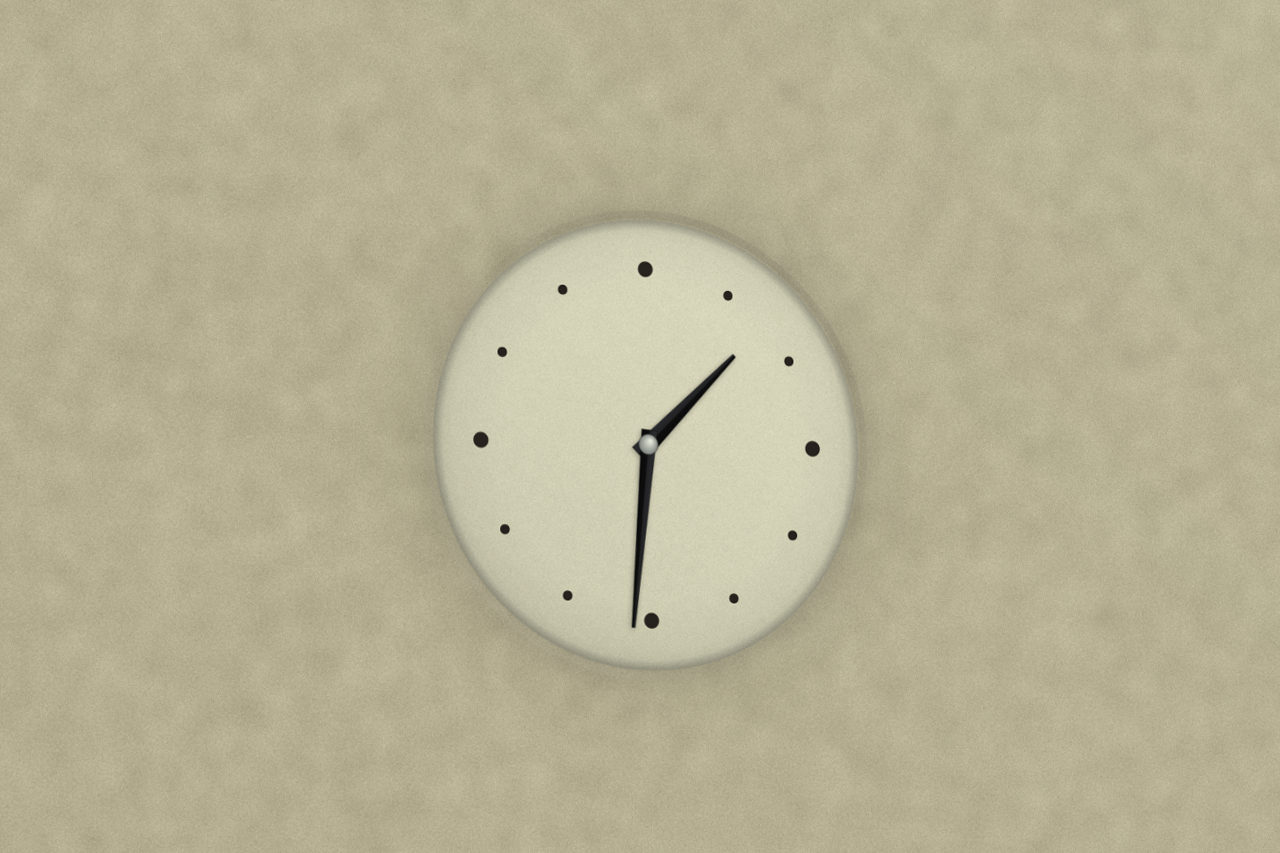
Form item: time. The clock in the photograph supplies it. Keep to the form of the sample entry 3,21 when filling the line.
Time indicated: 1,31
